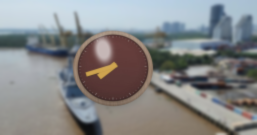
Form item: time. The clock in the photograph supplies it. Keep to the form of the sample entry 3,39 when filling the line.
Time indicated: 7,42
